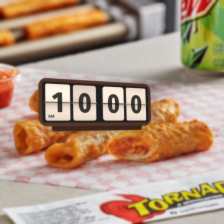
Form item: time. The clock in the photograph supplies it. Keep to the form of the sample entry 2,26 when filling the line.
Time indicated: 10,00
